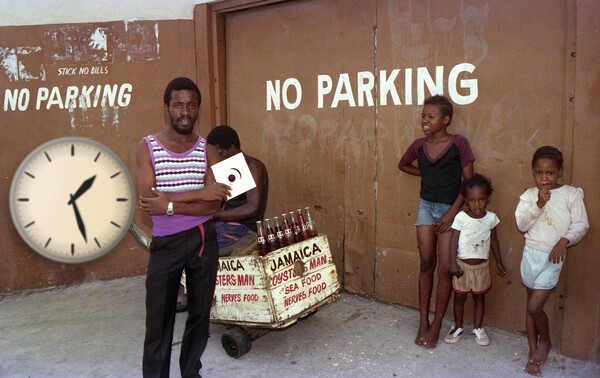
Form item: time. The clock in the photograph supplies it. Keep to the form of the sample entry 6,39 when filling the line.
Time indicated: 1,27
